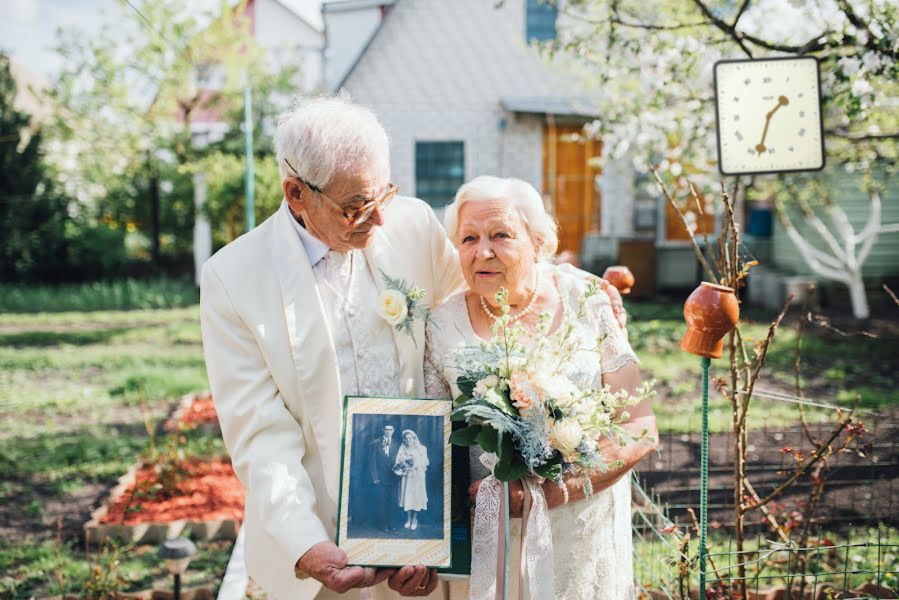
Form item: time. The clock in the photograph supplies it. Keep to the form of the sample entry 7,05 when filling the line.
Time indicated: 1,33
